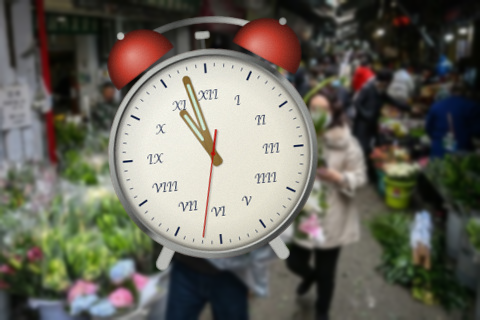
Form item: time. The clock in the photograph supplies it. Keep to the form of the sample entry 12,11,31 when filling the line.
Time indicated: 10,57,32
